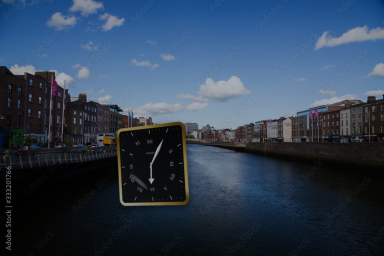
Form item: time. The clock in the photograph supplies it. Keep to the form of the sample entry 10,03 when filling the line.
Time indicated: 6,05
